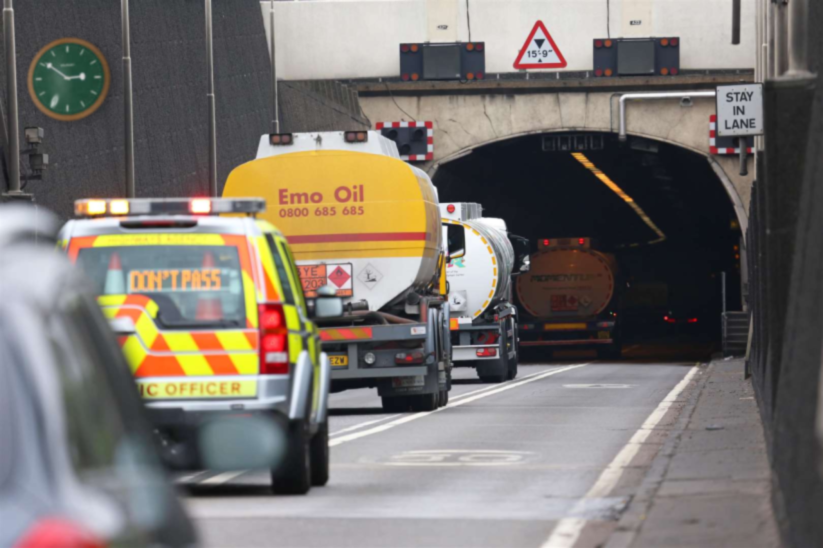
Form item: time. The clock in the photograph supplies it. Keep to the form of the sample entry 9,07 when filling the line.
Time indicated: 2,51
